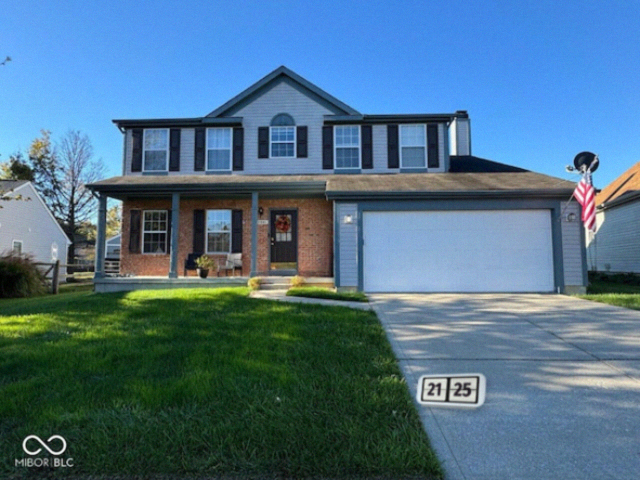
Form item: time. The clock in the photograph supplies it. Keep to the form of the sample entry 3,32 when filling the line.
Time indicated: 21,25
